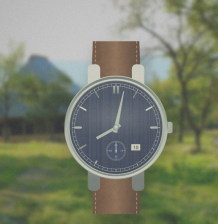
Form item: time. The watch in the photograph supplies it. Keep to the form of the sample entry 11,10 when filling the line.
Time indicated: 8,02
